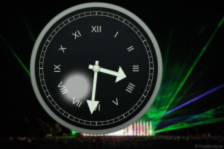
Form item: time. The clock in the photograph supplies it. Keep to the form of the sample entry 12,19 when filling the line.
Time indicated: 3,31
